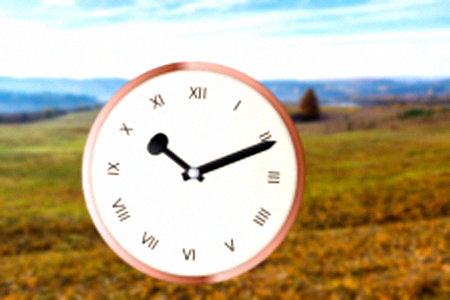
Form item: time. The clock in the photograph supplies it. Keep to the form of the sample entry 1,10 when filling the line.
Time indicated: 10,11
